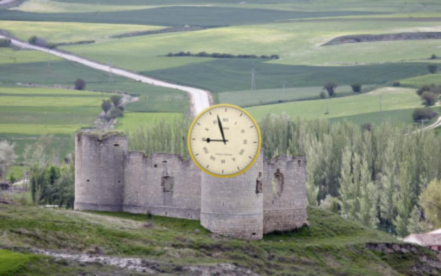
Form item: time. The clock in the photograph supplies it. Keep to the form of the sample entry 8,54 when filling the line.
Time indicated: 8,57
